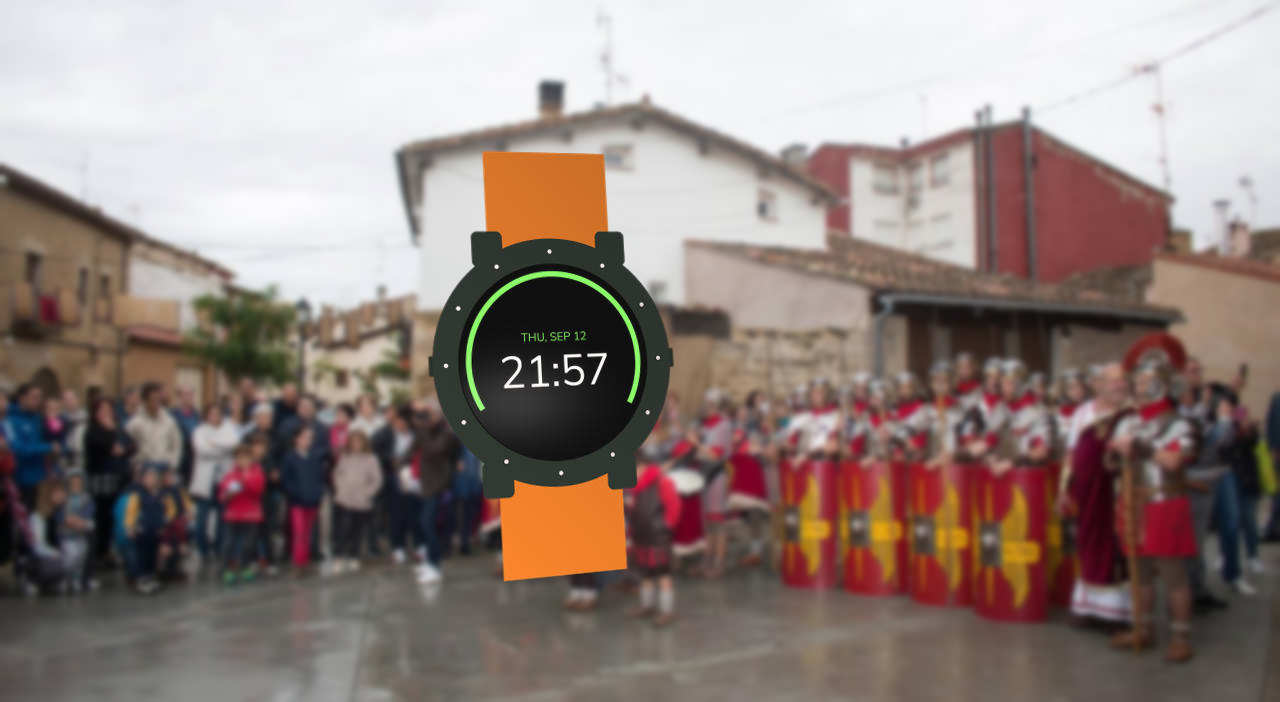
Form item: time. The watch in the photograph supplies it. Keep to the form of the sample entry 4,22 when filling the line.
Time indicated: 21,57
